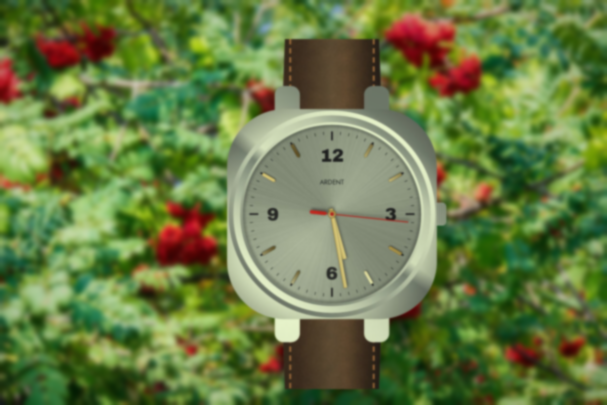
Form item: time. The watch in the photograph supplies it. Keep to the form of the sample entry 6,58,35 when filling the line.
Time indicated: 5,28,16
